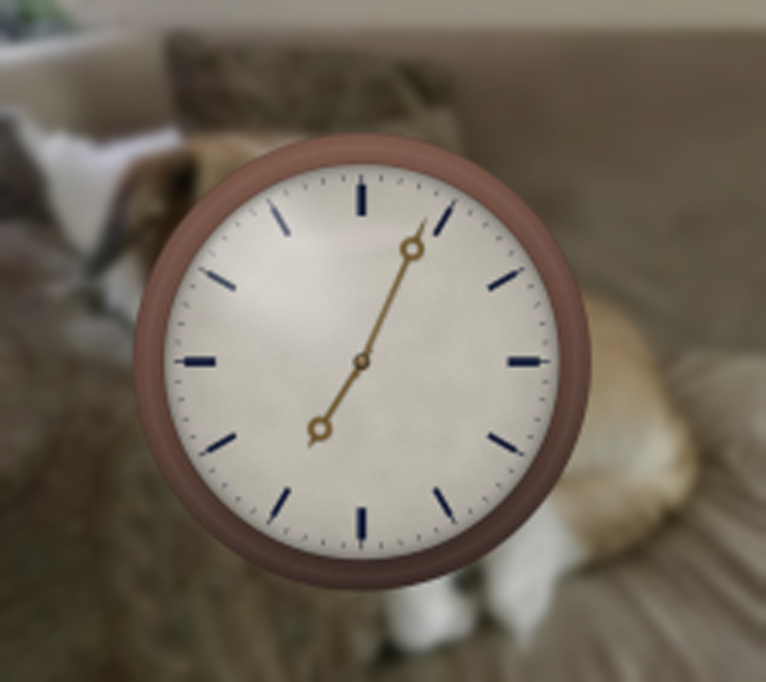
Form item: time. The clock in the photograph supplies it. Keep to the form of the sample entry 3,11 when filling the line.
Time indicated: 7,04
